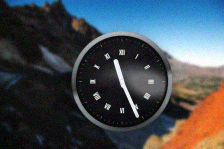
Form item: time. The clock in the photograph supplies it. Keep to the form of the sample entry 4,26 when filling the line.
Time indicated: 11,26
